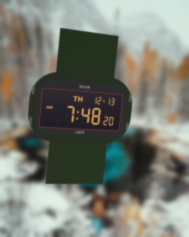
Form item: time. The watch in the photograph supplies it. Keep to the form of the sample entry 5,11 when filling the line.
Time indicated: 7,48
